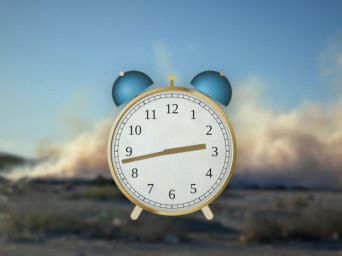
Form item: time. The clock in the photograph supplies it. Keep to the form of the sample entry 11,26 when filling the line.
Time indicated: 2,43
